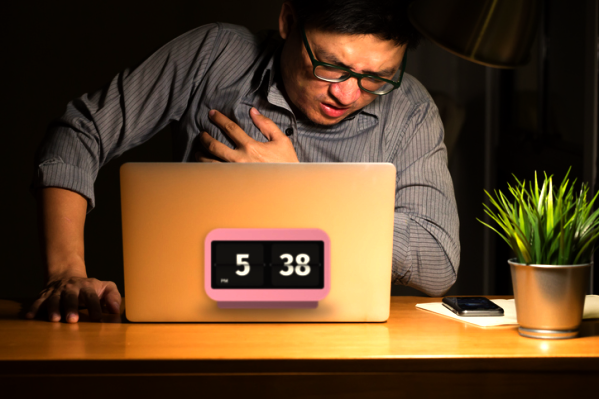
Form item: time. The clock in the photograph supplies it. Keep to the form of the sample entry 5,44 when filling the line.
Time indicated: 5,38
